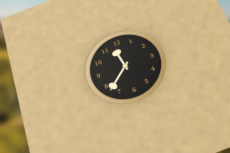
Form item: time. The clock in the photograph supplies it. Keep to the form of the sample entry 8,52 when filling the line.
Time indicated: 11,38
